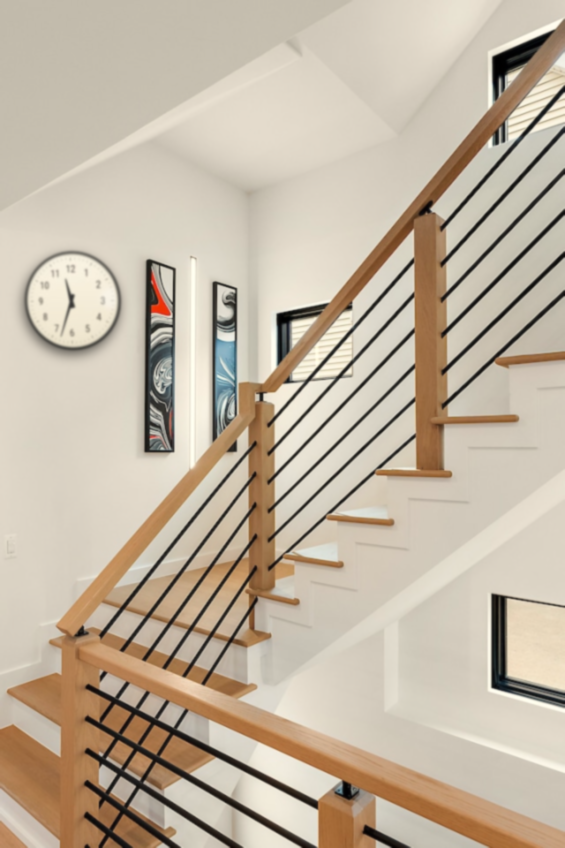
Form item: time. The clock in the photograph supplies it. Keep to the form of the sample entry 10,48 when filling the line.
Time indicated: 11,33
